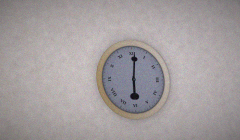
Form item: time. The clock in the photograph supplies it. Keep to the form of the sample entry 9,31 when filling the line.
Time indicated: 6,01
